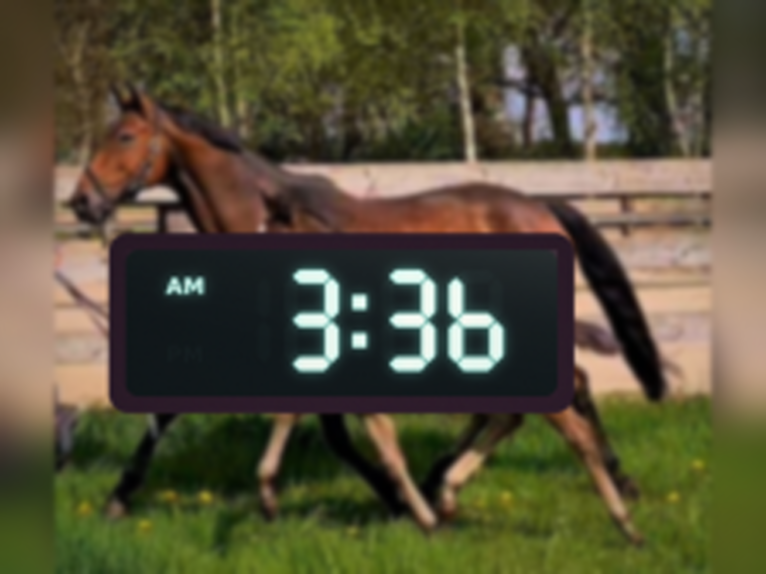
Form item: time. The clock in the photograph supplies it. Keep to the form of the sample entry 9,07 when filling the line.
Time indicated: 3,36
